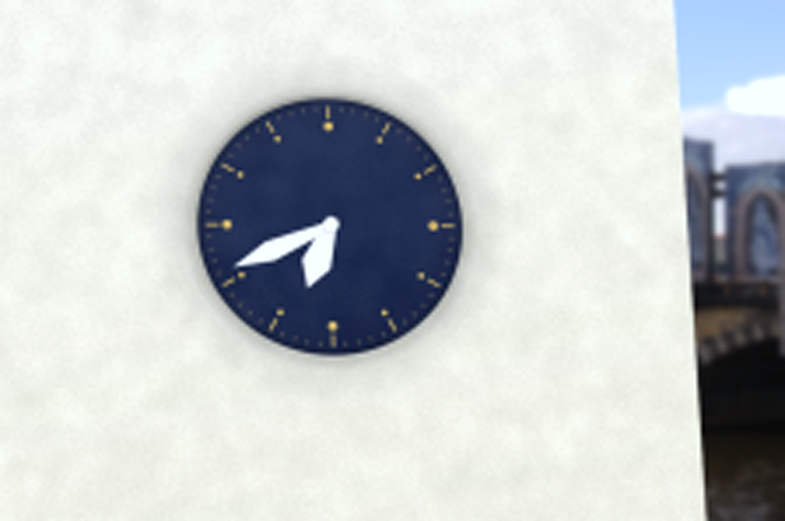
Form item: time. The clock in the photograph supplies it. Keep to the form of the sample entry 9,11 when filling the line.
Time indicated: 6,41
